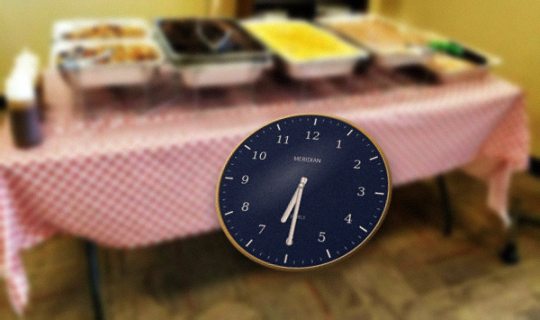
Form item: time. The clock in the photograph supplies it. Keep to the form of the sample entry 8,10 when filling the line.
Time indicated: 6,30
